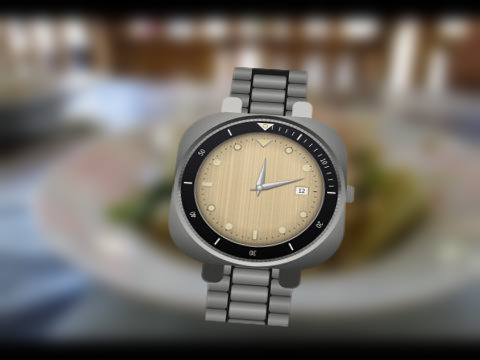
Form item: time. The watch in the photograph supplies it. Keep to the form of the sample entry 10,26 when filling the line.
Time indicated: 12,12
